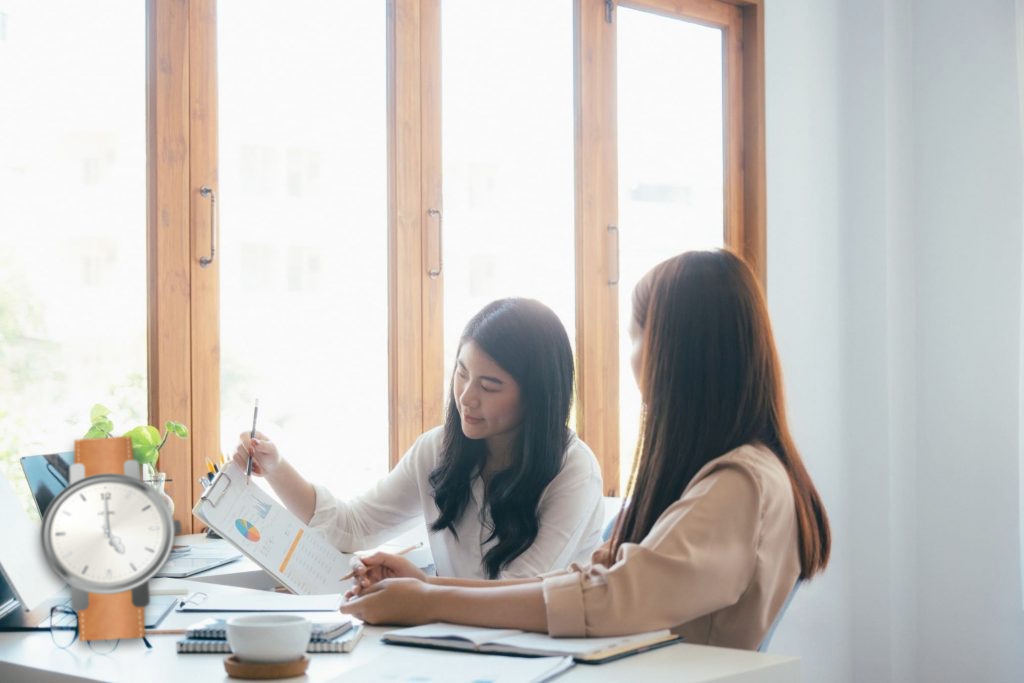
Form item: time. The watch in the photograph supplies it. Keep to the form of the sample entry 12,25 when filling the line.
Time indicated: 5,00
